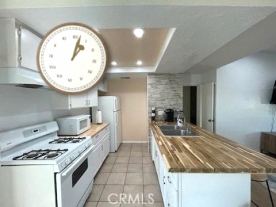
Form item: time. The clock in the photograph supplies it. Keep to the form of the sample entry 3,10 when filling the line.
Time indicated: 1,02
